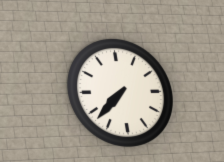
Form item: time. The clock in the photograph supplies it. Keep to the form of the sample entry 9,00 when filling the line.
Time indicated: 7,38
